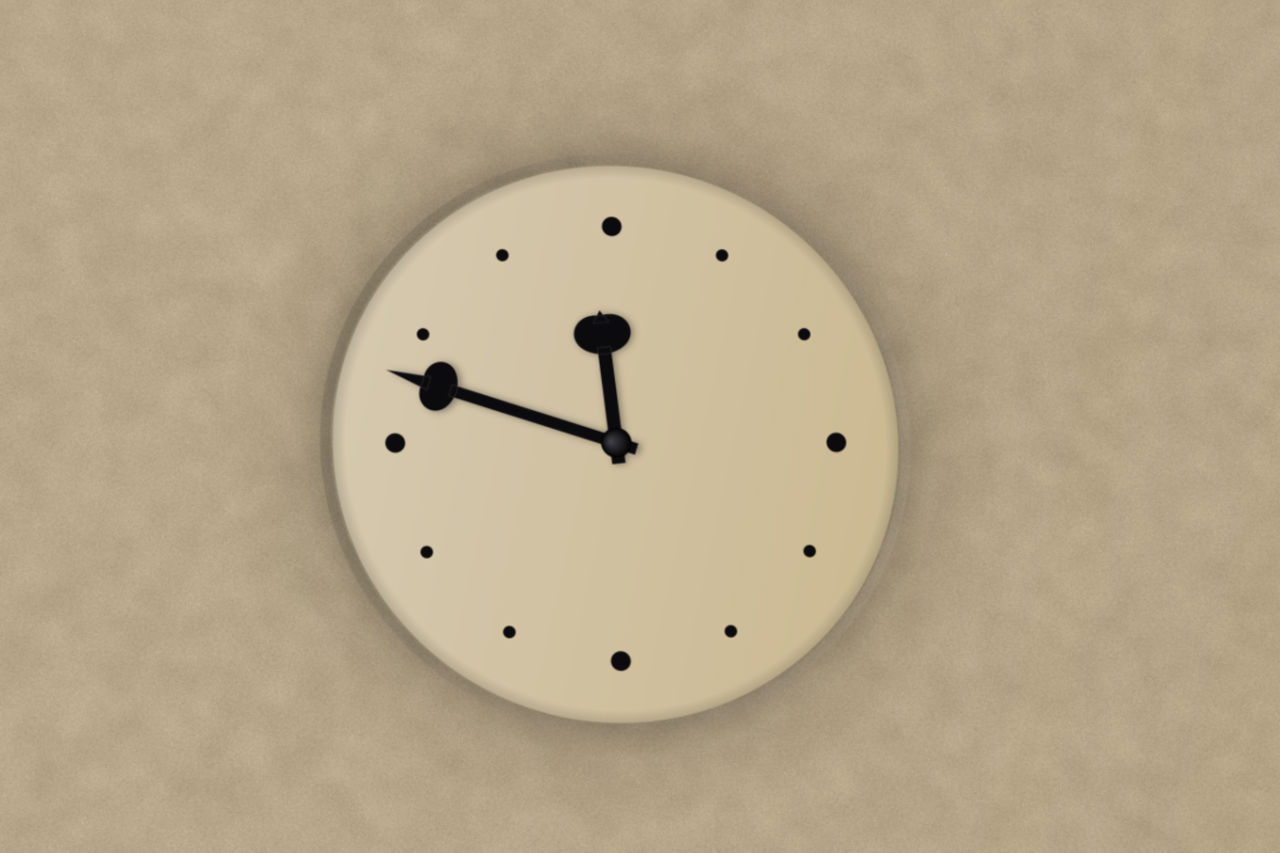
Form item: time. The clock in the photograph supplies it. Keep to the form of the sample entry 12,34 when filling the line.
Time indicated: 11,48
